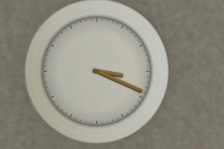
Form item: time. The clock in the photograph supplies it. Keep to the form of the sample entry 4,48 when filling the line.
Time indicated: 3,19
